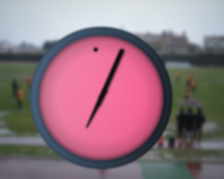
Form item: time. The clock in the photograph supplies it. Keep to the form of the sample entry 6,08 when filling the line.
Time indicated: 7,05
